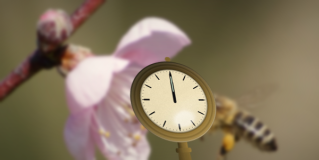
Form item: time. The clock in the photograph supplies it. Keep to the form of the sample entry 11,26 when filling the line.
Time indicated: 12,00
